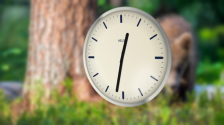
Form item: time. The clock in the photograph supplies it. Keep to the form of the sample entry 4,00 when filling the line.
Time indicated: 12,32
